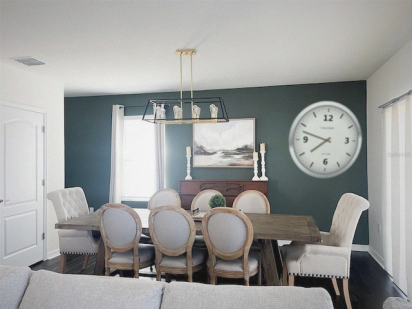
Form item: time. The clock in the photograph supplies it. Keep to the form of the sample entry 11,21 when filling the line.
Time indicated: 7,48
